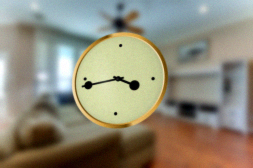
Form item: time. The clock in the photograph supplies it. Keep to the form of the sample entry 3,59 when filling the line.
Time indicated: 3,43
